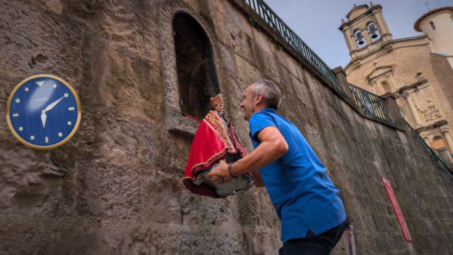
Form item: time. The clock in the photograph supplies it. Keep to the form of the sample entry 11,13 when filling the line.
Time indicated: 6,10
